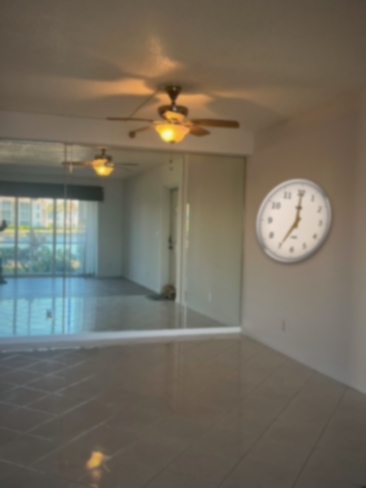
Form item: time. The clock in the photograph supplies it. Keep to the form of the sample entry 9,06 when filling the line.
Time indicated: 7,00
